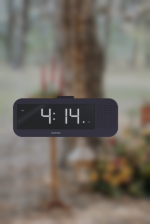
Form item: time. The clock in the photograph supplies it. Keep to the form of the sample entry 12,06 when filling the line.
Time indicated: 4,14
